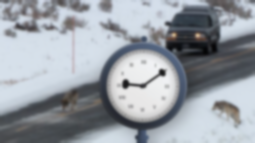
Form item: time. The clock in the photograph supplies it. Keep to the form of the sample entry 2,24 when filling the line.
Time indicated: 9,09
